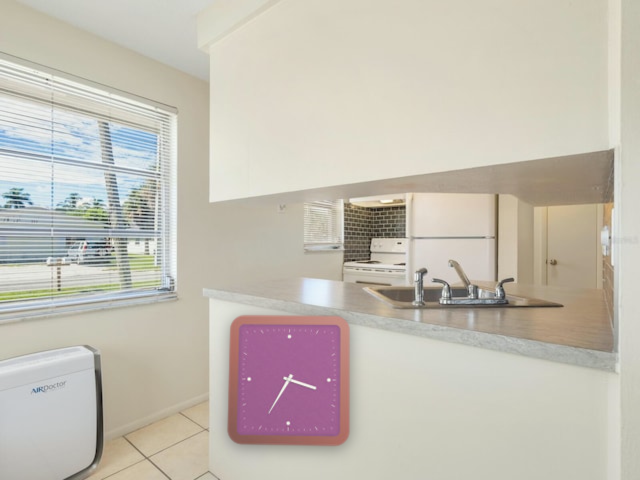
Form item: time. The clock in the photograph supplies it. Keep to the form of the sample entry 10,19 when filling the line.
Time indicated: 3,35
